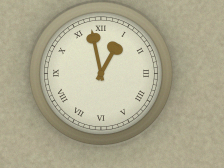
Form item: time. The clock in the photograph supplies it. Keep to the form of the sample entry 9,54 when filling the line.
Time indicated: 12,58
